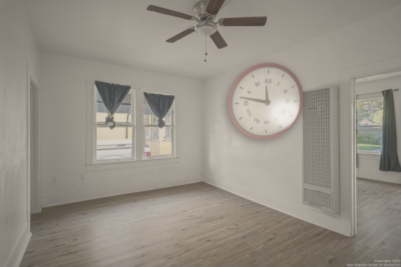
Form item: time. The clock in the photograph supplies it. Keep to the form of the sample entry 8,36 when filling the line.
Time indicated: 11,47
